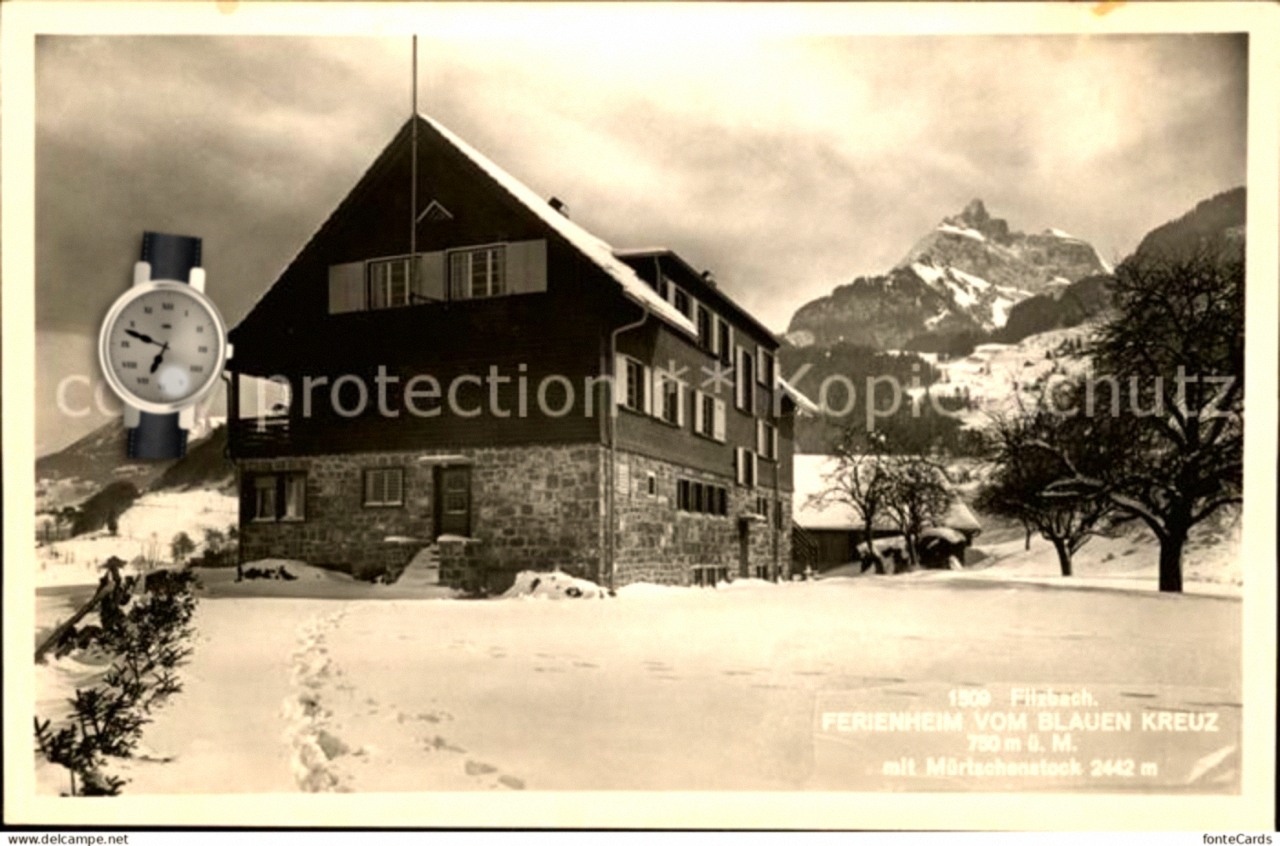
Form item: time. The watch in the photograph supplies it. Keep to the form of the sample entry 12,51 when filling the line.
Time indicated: 6,48
